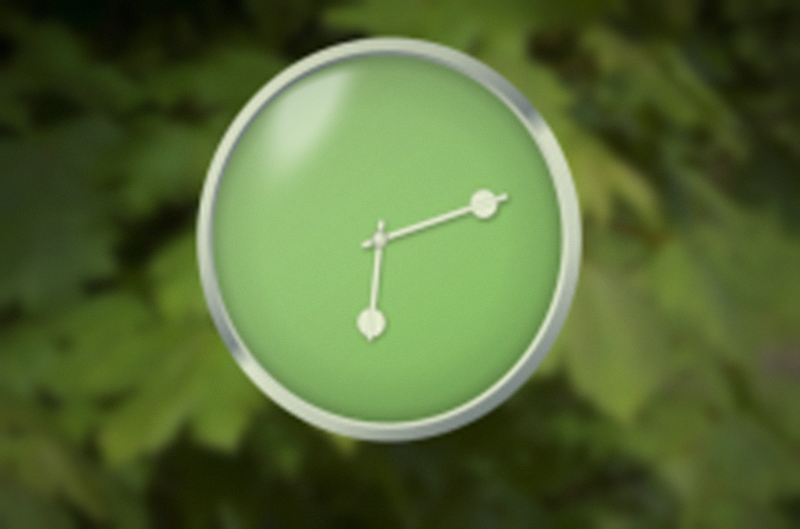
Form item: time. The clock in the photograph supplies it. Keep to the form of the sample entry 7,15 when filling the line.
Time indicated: 6,12
